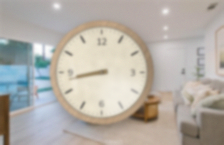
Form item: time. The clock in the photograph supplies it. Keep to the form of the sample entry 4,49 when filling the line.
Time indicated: 8,43
